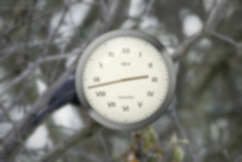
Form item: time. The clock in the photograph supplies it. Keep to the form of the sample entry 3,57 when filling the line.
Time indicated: 2,43
